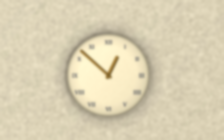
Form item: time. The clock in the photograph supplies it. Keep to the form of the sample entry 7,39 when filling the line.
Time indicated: 12,52
